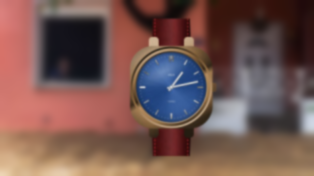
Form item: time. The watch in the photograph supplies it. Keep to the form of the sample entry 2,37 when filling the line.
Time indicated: 1,13
